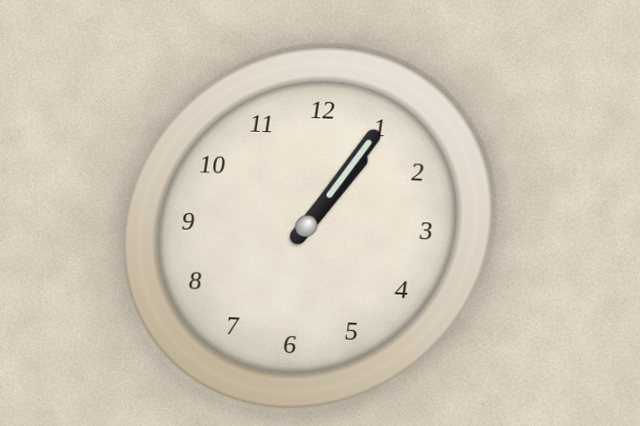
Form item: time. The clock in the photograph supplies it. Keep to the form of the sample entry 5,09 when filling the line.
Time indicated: 1,05
